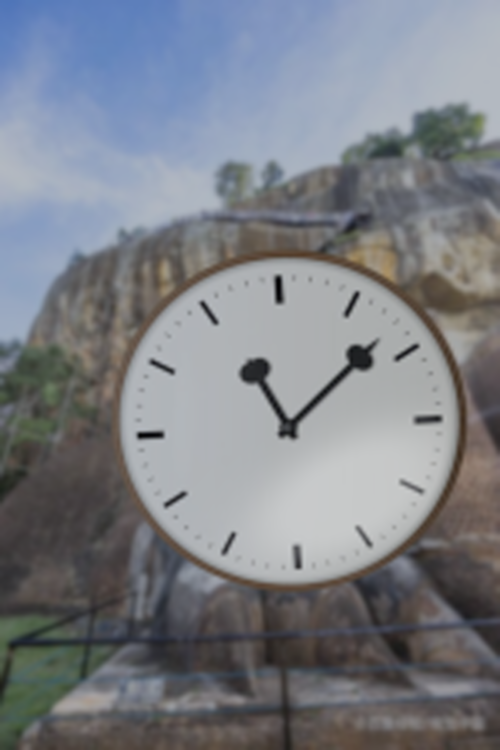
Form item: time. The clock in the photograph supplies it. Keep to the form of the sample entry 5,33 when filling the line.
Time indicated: 11,08
